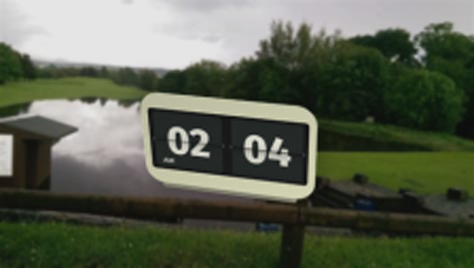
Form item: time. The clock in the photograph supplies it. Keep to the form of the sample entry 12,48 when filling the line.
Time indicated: 2,04
